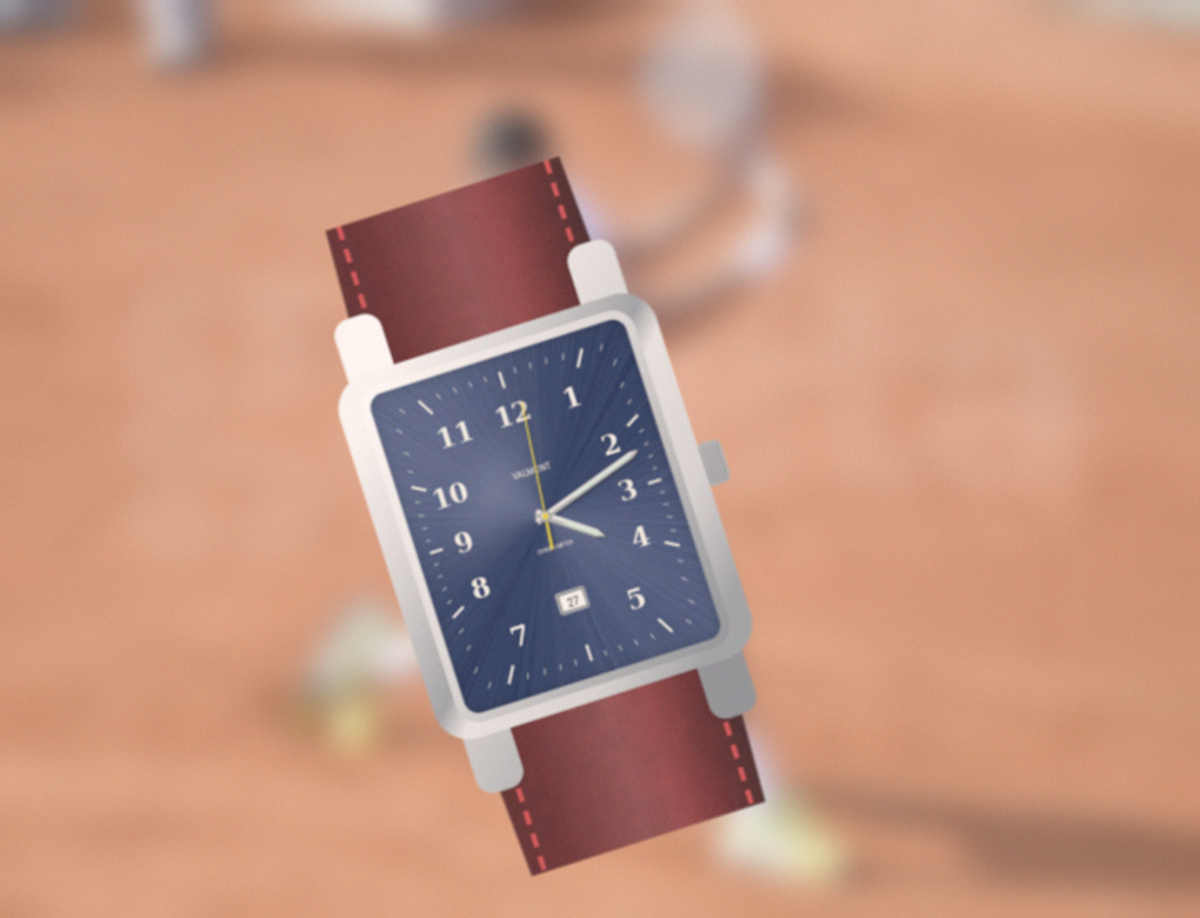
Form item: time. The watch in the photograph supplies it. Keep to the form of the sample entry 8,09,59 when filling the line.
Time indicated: 4,12,01
